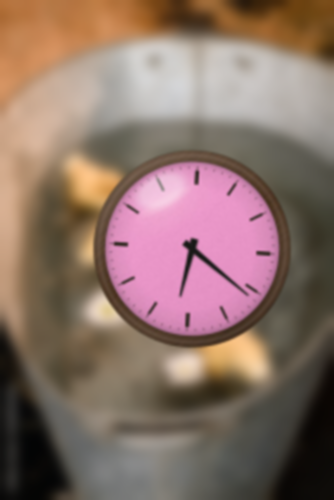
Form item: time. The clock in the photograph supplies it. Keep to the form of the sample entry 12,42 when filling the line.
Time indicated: 6,21
